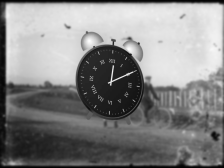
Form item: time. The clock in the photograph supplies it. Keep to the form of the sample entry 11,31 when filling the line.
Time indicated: 12,10
